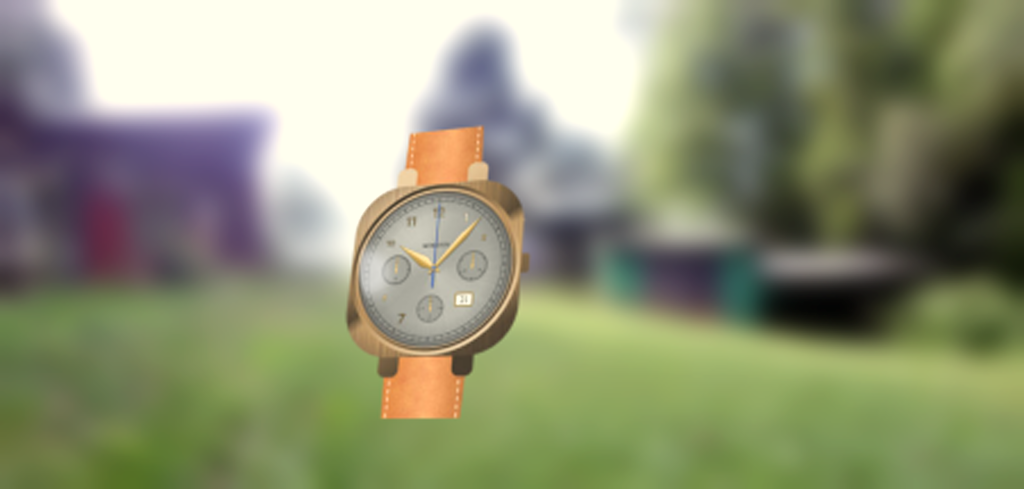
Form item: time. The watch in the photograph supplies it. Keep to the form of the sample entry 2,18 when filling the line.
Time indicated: 10,07
